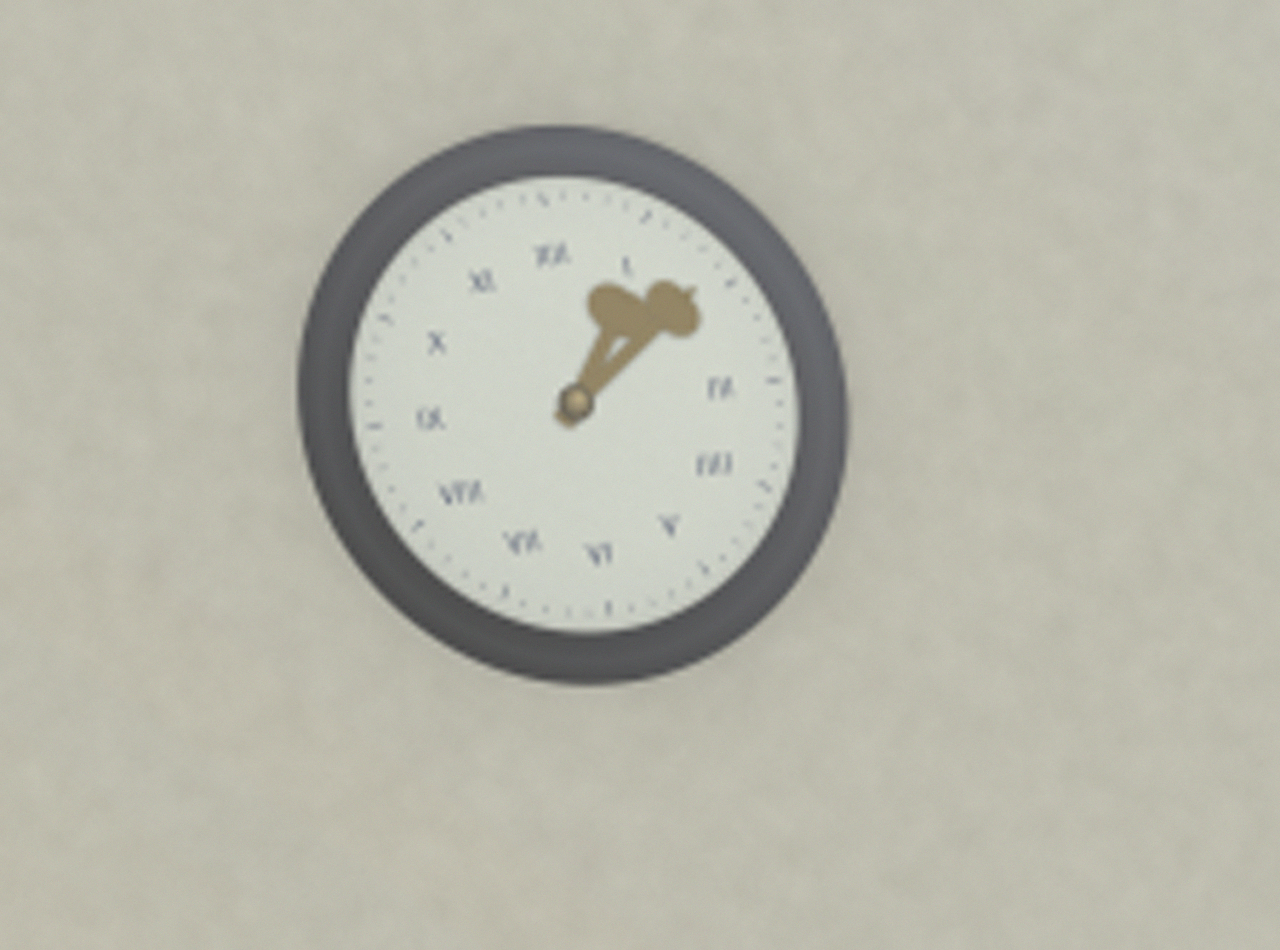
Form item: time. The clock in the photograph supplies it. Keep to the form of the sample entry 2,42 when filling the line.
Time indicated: 1,09
